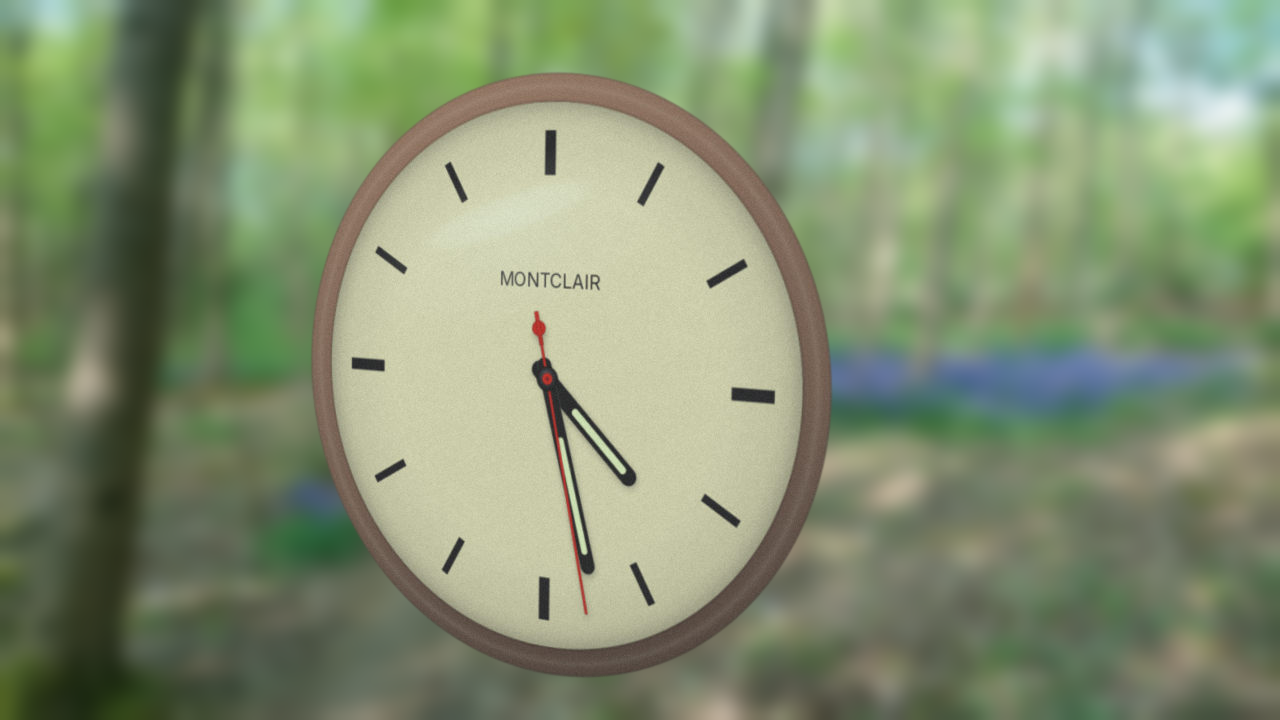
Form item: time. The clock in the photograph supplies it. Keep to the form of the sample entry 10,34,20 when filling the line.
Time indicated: 4,27,28
